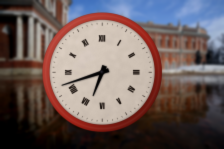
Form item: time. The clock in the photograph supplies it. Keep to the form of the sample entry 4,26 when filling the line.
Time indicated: 6,42
